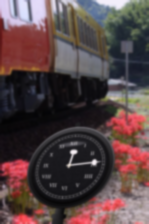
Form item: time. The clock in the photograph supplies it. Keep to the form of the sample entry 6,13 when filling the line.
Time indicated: 12,14
